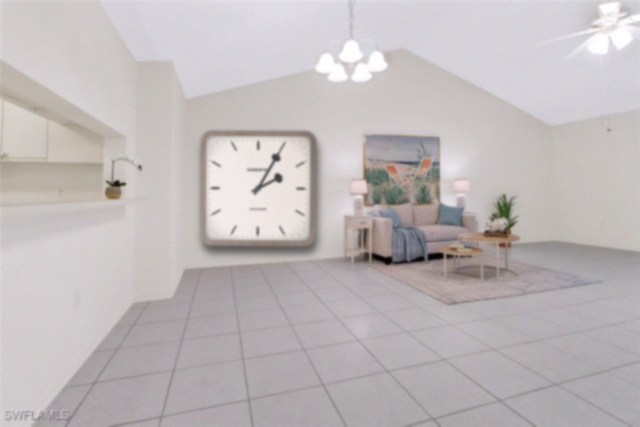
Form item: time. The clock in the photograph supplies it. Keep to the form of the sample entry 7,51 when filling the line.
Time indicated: 2,05
